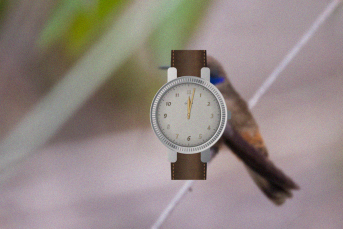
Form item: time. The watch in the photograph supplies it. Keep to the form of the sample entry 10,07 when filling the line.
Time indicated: 12,02
